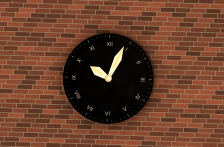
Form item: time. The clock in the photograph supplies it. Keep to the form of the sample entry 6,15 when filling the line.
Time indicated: 10,04
